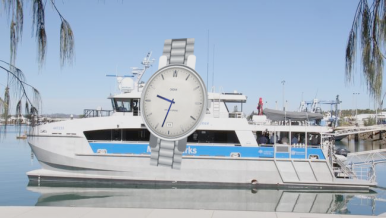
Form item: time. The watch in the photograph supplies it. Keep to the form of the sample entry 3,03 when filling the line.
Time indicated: 9,33
